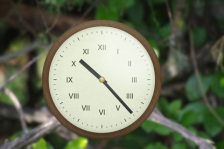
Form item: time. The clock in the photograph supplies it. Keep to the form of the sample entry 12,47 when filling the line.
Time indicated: 10,23
